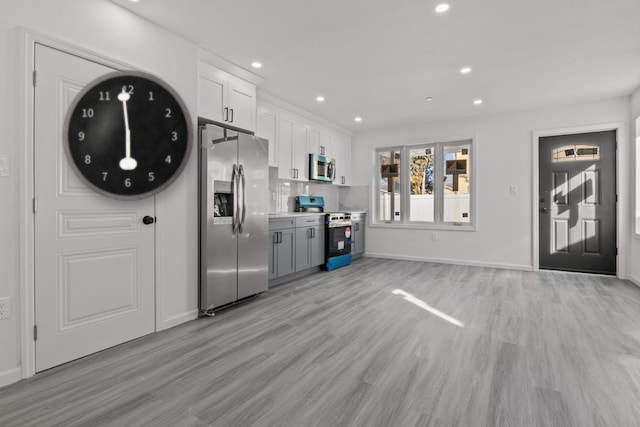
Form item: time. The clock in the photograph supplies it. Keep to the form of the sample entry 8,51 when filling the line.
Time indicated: 5,59
